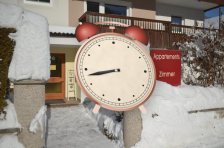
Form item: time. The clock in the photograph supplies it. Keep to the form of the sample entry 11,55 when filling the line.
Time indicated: 8,43
